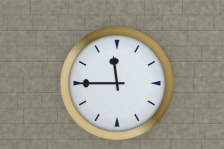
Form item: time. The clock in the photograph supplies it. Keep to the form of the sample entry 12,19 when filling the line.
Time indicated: 11,45
